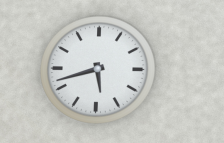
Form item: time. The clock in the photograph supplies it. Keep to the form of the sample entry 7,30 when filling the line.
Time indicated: 5,42
